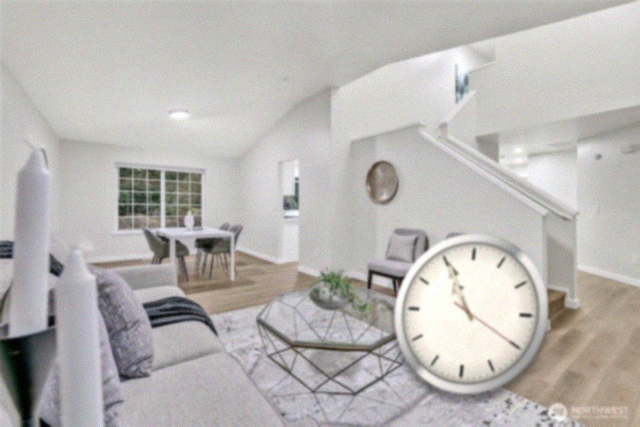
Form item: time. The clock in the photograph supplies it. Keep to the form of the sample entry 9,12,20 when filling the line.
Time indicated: 10,55,20
